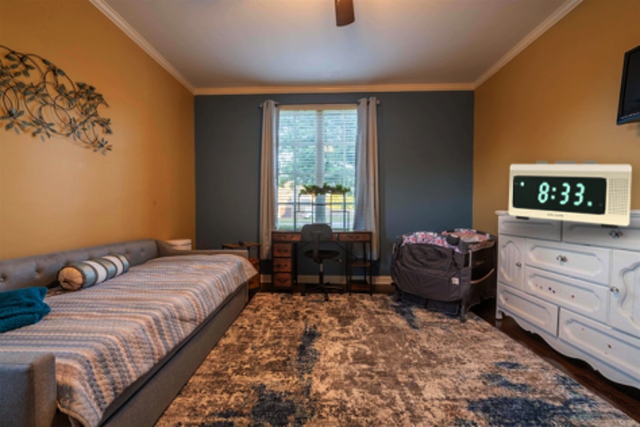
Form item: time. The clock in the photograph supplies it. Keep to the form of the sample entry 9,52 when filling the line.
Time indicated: 8,33
